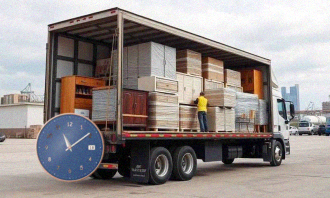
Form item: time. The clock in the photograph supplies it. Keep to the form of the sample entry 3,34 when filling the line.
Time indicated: 11,09
